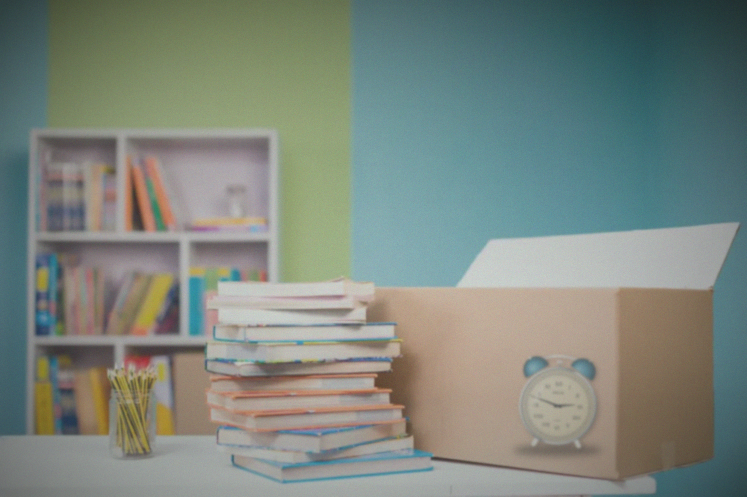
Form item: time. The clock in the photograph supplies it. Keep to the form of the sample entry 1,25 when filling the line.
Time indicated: 2,48
